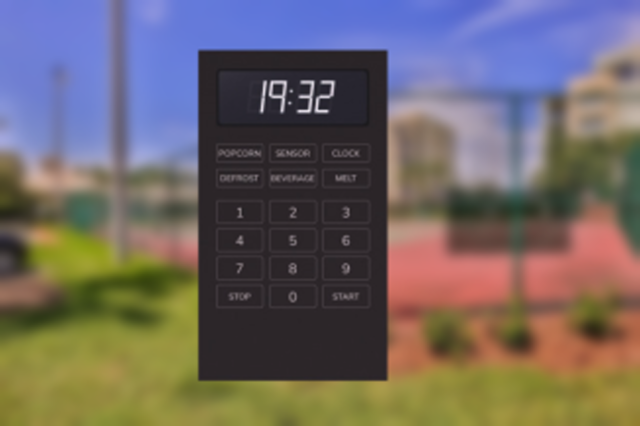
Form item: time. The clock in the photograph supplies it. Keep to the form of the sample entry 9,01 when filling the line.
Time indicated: 19,32
